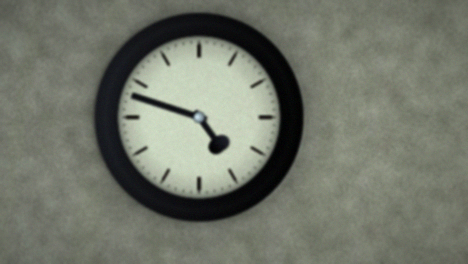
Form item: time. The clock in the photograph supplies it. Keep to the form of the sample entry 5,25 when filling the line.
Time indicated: 4,48
